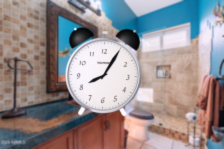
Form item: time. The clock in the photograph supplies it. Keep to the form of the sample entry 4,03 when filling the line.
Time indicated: 8,05
